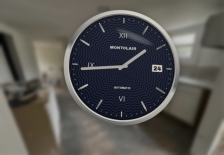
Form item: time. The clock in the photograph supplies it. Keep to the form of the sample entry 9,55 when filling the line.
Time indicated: 1,44
